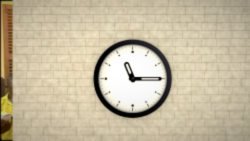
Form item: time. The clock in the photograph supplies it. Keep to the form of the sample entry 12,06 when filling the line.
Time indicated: 11,15
